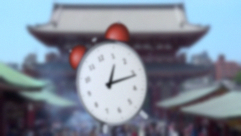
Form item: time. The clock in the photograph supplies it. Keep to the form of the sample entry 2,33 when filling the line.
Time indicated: 1,16
